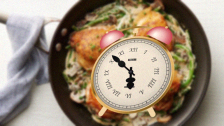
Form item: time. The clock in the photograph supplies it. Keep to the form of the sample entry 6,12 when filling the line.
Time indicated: 5,52
